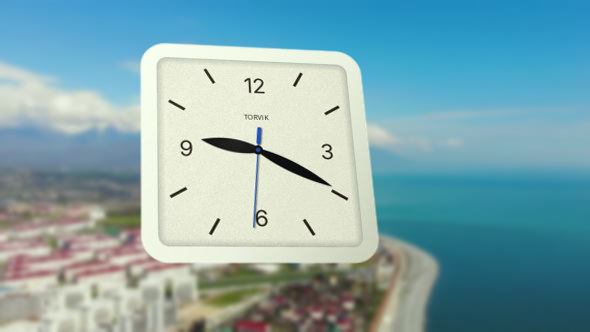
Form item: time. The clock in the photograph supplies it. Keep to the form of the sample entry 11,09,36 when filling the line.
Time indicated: 9,19,31
